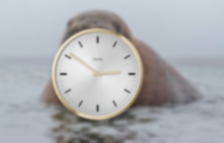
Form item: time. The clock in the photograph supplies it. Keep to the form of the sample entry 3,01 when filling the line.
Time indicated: 2,51
